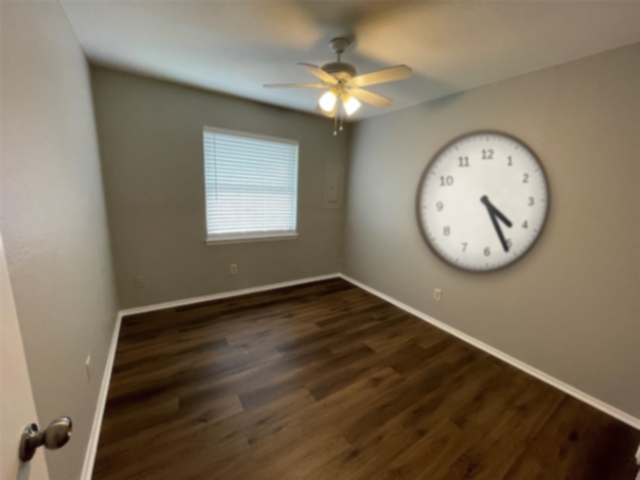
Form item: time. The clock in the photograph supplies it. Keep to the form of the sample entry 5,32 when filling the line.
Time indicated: 4,26
